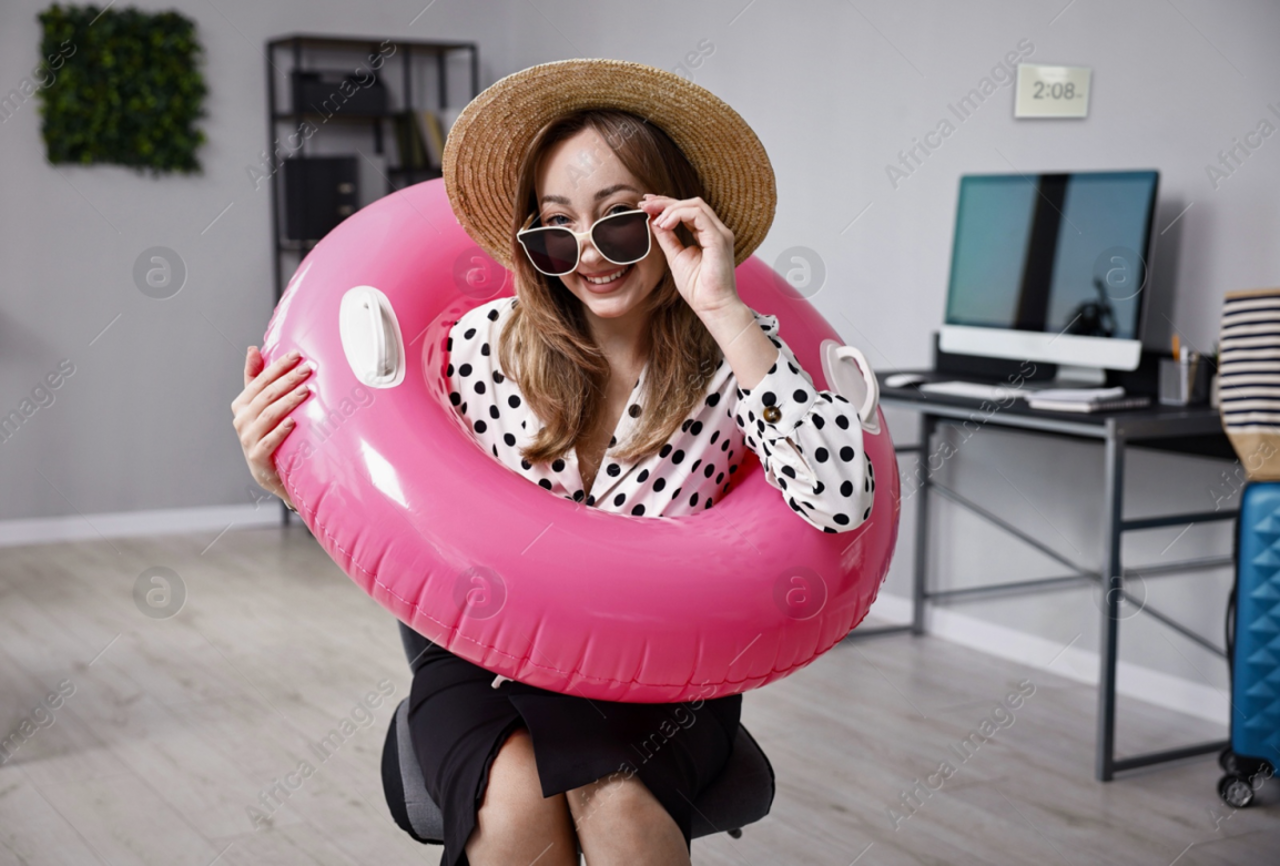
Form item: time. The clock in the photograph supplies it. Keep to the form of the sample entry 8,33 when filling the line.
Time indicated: 2,08
